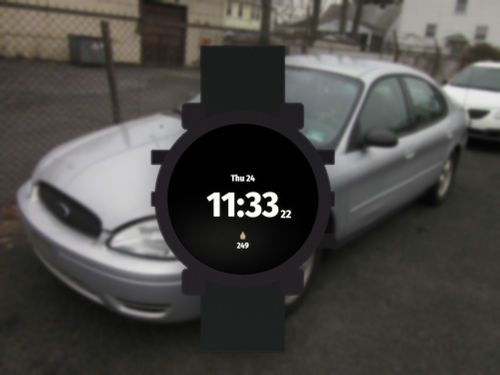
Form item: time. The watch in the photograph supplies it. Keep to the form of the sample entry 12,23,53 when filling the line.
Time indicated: 11,33,22
